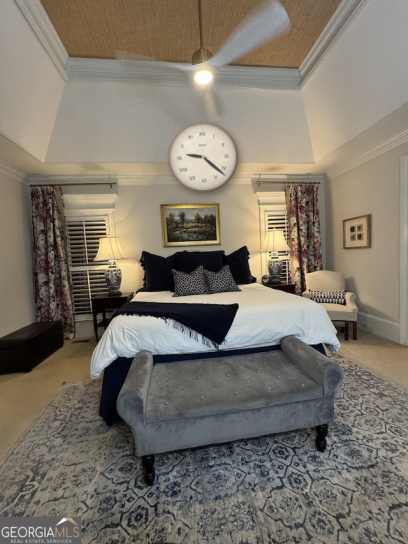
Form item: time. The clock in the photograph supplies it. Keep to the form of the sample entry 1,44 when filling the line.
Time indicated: 9,22
